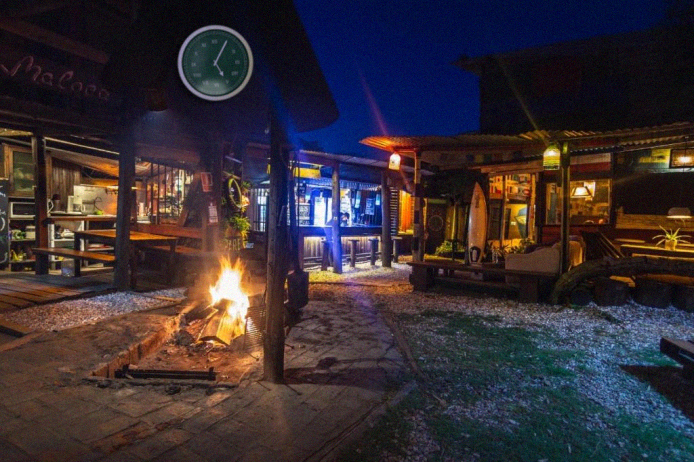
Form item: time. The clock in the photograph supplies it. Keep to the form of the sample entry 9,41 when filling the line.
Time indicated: 5,05
